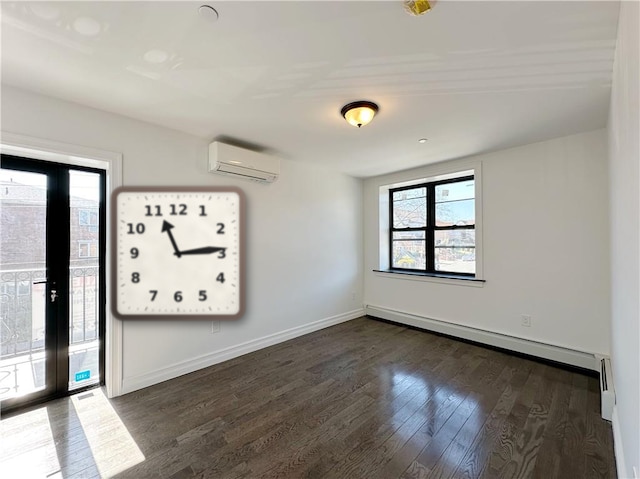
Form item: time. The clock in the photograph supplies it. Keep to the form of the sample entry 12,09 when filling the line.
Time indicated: 11,14
